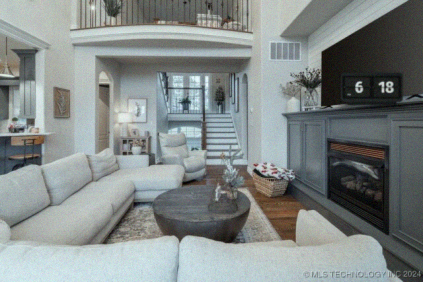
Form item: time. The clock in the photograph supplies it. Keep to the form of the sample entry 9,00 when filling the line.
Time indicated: 6,18
